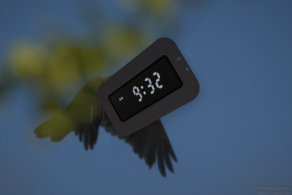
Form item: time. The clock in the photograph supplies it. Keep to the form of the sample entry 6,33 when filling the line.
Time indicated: 9,32
